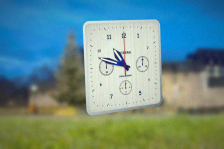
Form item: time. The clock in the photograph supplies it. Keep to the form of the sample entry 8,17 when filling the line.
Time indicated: 10,48
